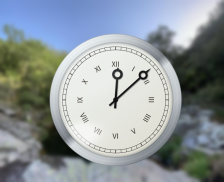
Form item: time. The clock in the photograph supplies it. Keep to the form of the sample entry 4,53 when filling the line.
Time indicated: 12,08
